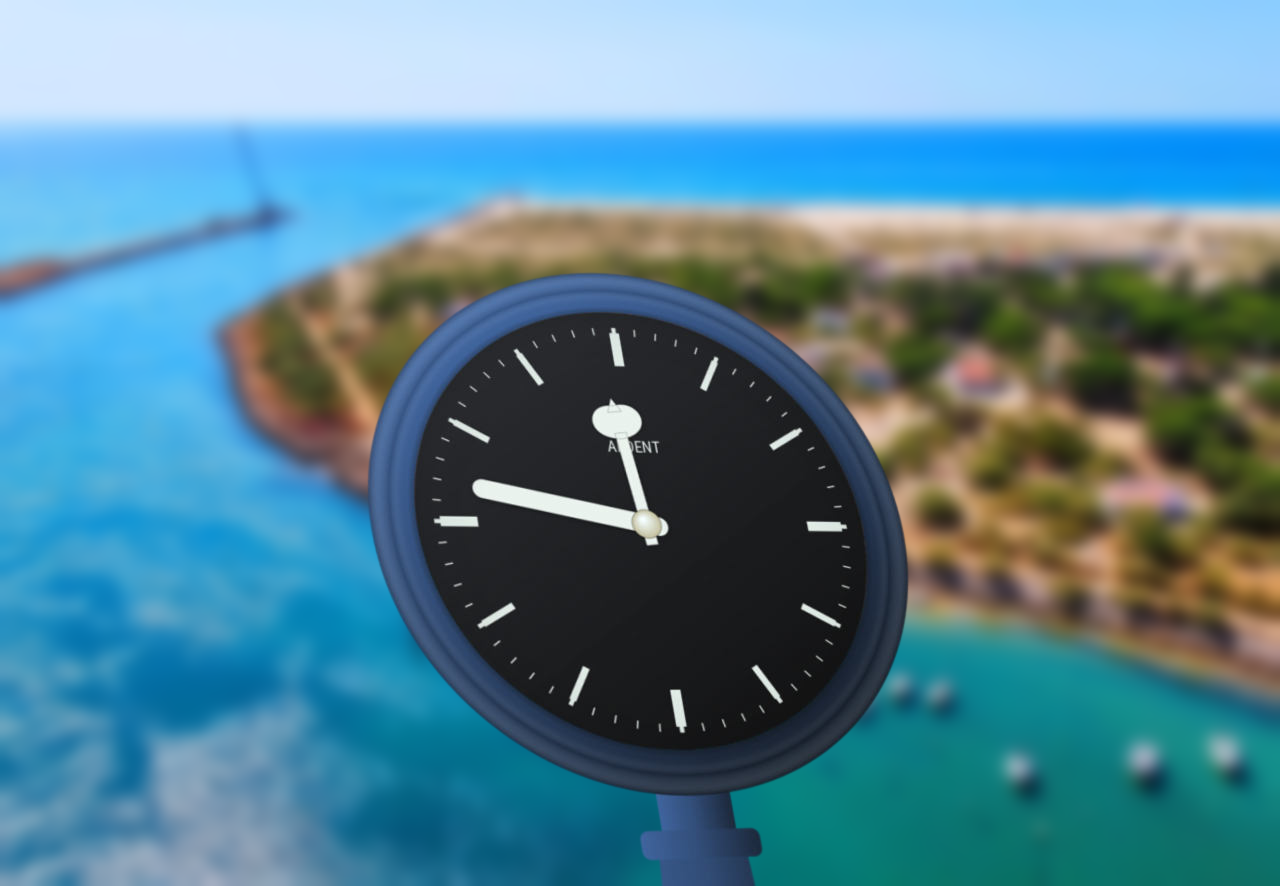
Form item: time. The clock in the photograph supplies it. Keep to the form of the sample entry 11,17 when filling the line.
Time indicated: 11,47
